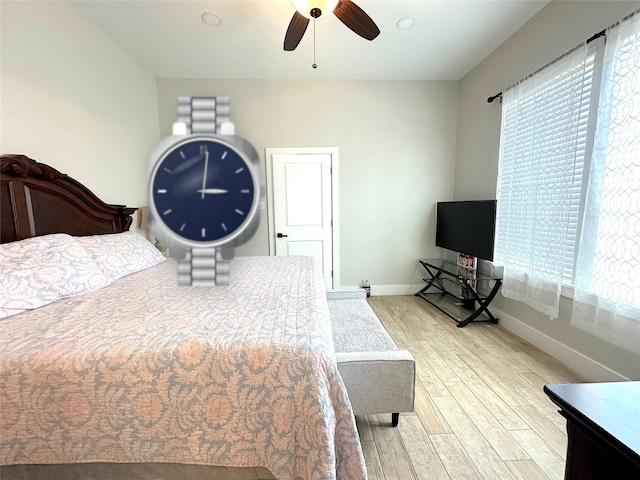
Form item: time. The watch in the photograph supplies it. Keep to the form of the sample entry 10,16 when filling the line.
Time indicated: 3,01
